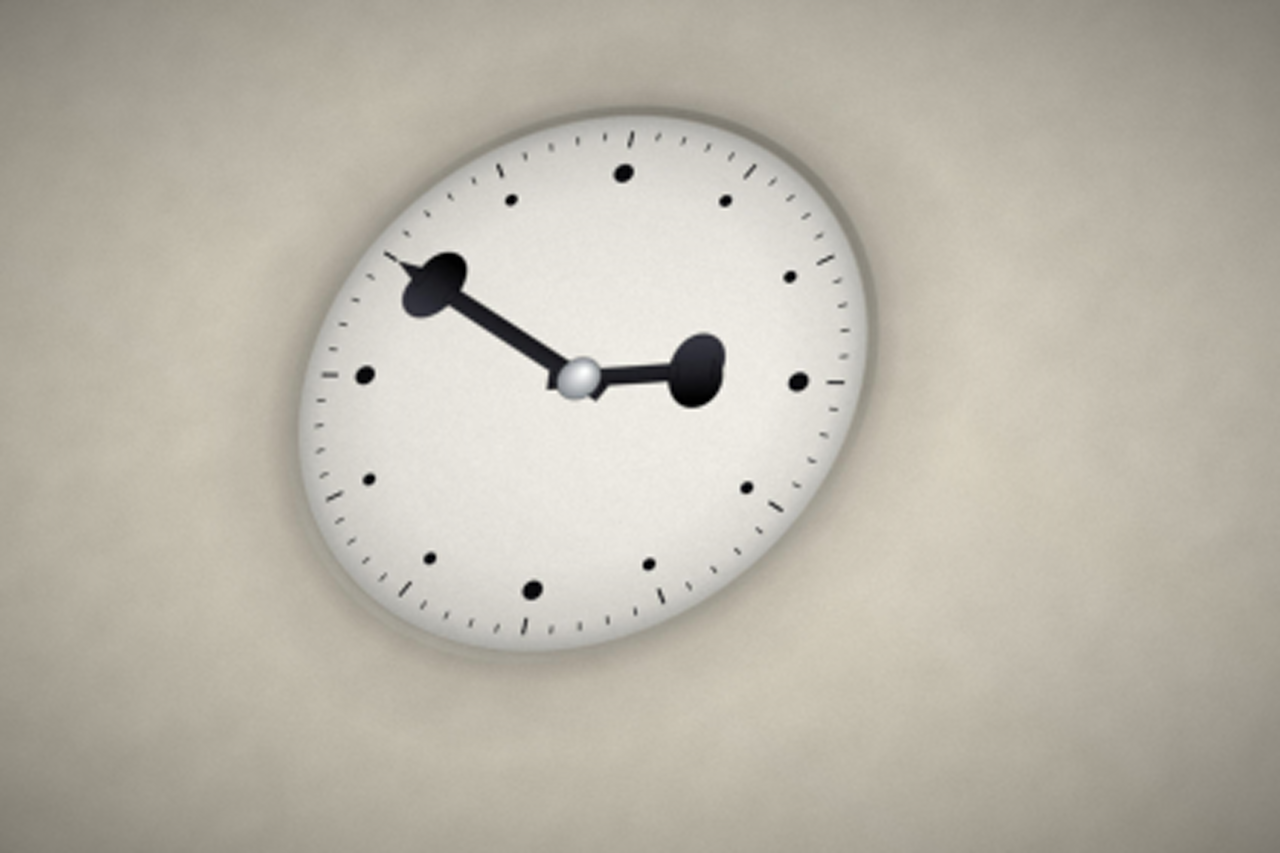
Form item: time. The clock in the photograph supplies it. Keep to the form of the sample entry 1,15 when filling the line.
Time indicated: 2,50
